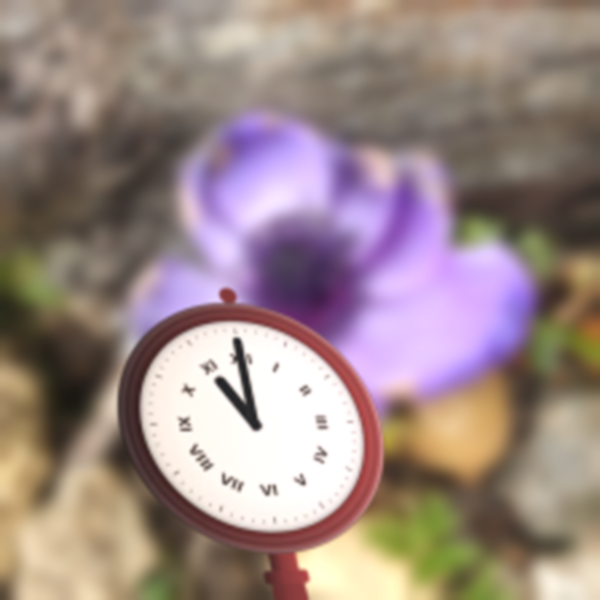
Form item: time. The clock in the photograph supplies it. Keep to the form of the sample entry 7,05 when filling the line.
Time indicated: 11,00
